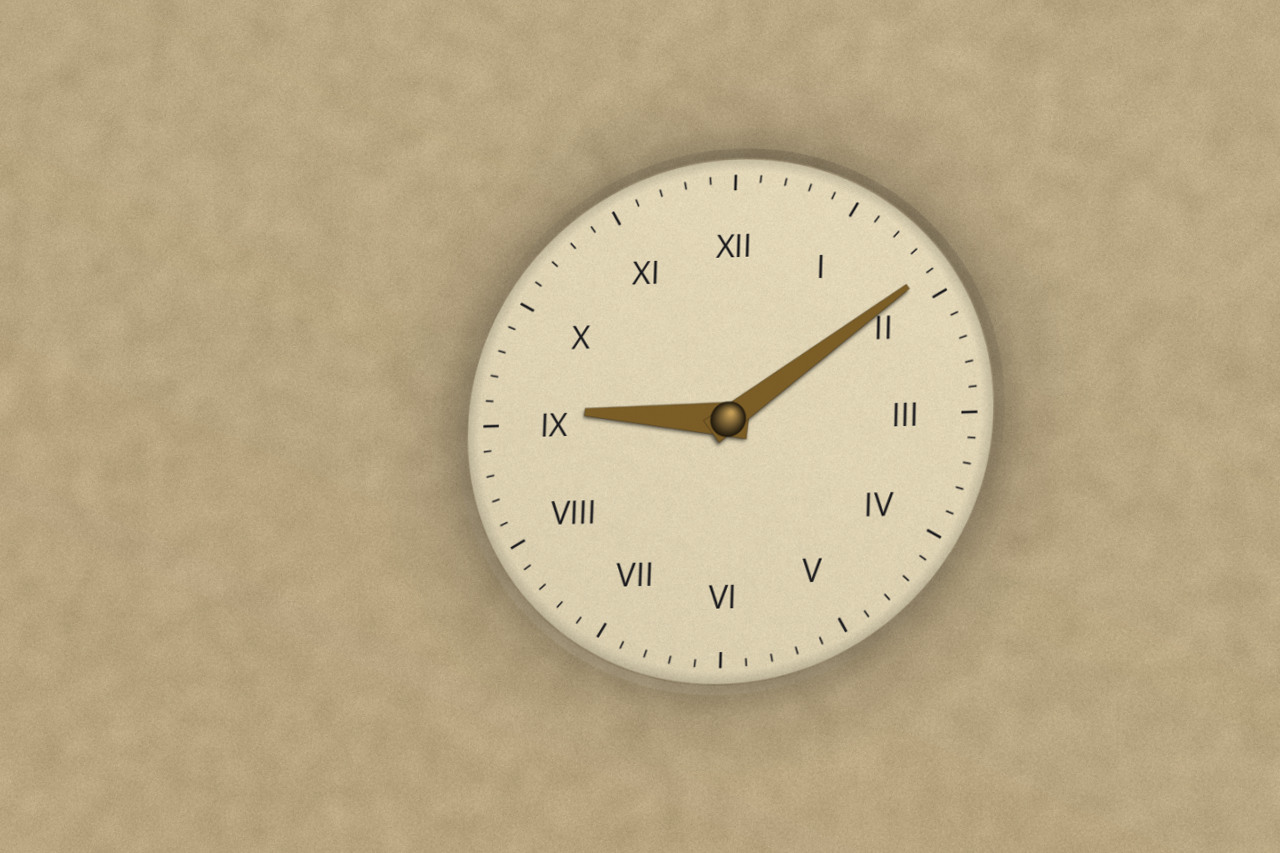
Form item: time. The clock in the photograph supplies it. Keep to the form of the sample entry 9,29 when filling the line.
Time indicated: 9,09
